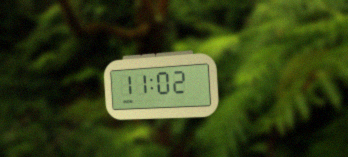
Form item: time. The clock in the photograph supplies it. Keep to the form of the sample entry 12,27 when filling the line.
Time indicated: 11,02
